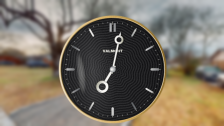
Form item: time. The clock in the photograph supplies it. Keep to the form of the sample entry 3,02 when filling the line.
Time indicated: 7,02
